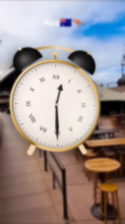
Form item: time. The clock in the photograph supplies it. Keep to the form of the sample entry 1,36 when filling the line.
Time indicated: 12,30
